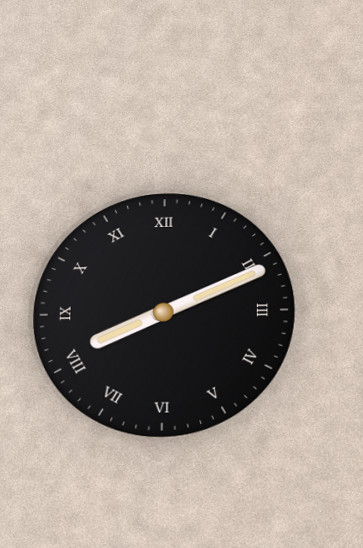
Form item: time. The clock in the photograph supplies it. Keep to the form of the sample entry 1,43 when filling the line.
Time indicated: 8,11
